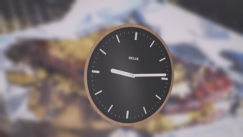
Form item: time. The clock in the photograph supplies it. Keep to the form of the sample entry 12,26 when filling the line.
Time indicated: 9,14
